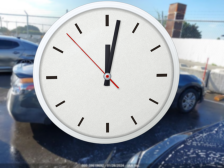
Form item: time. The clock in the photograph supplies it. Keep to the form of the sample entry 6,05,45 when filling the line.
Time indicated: 12,01,53
